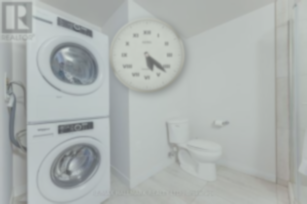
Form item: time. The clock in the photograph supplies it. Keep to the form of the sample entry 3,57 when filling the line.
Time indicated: 5,22
